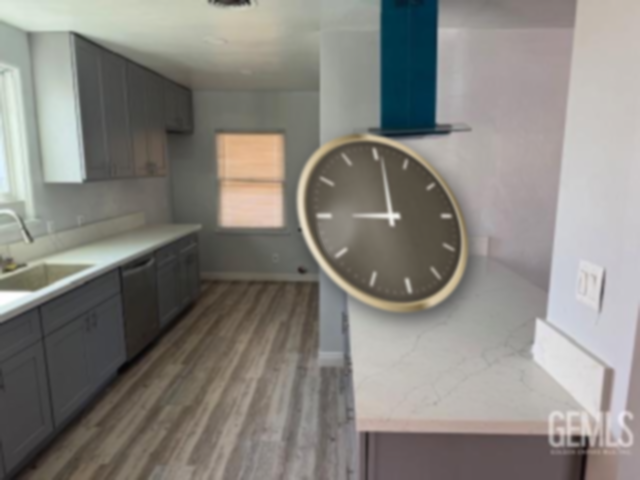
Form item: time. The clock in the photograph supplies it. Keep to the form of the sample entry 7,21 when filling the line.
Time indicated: 9,01
